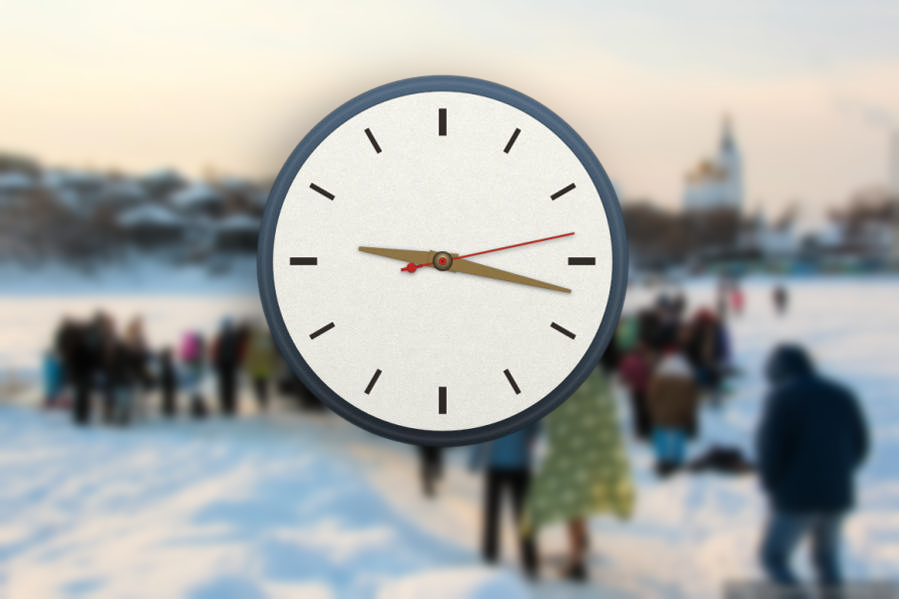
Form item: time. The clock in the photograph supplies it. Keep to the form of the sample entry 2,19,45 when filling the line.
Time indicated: 9,17,13
